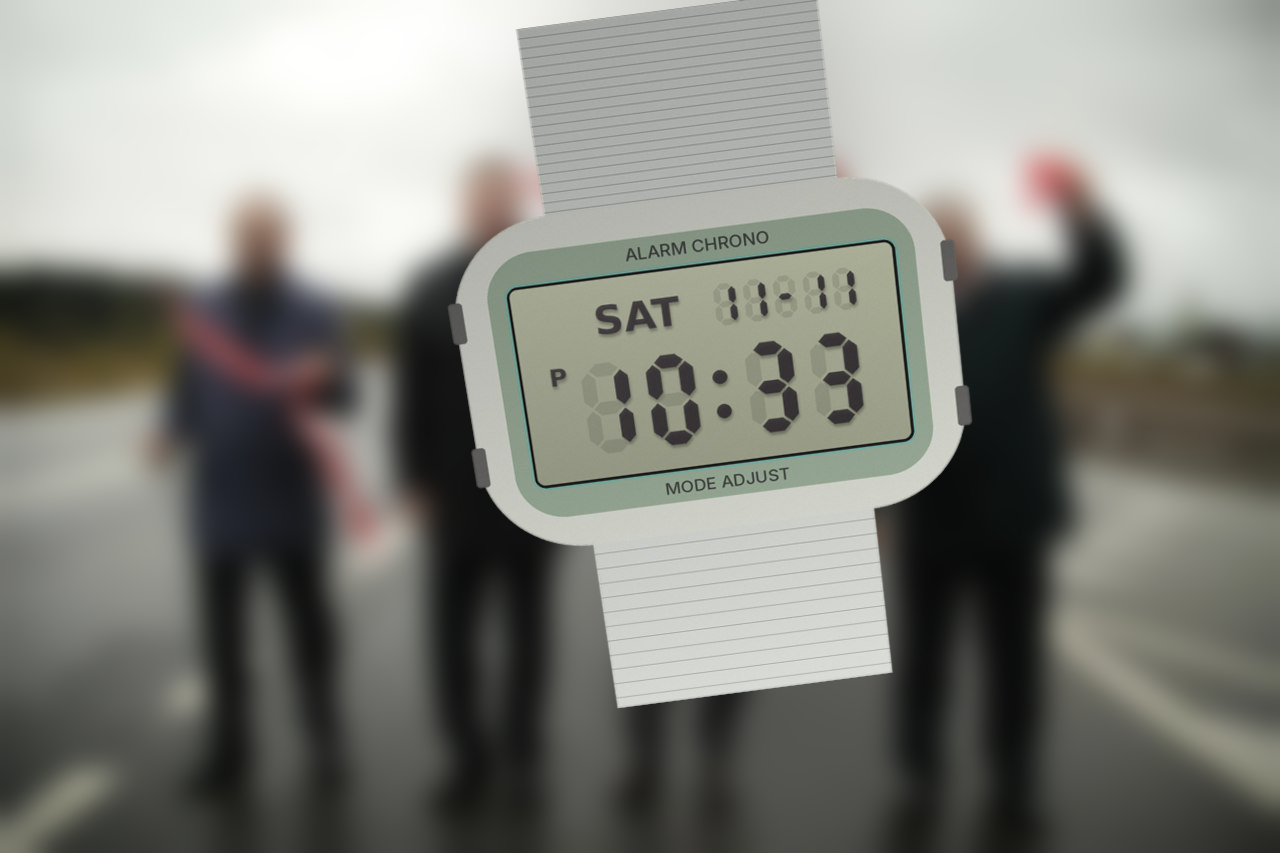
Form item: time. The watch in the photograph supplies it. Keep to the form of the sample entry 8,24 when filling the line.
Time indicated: 10,33
